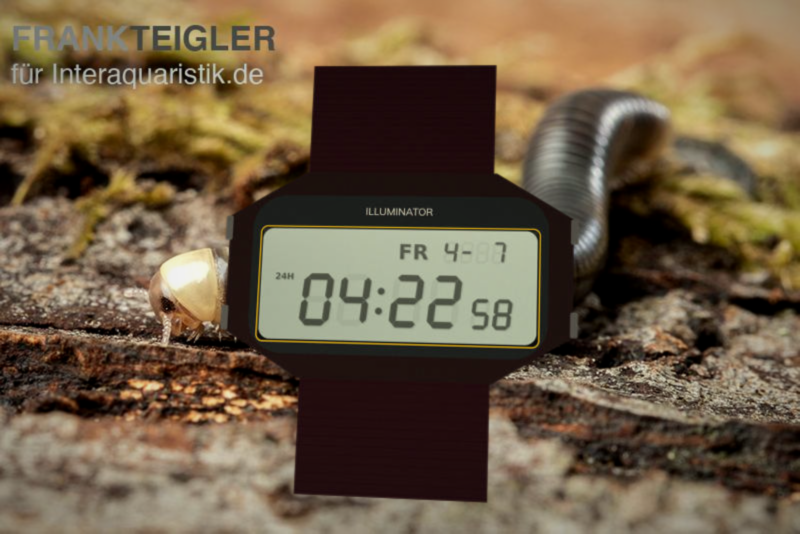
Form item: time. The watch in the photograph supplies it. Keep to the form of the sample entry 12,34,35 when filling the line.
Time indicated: 4,22,58
